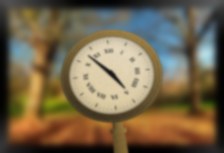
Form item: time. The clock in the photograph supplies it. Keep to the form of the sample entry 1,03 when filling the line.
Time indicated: 4,53
